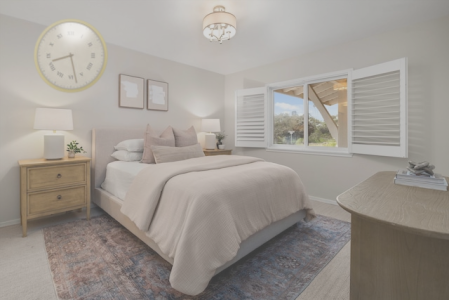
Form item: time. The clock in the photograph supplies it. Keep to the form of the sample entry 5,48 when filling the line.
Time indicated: 8,28
